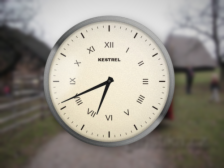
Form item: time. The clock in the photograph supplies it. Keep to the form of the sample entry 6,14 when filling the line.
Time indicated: 6,41
